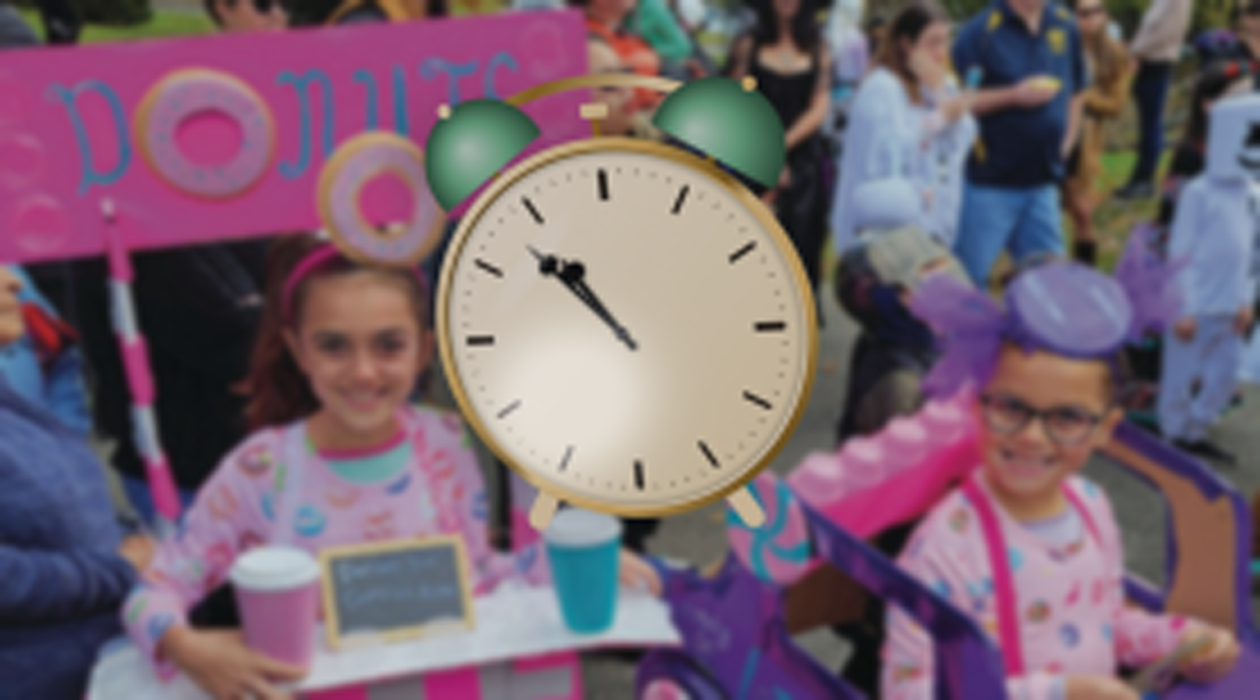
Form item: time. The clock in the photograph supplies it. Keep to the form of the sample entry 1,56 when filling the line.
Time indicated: 10,53
